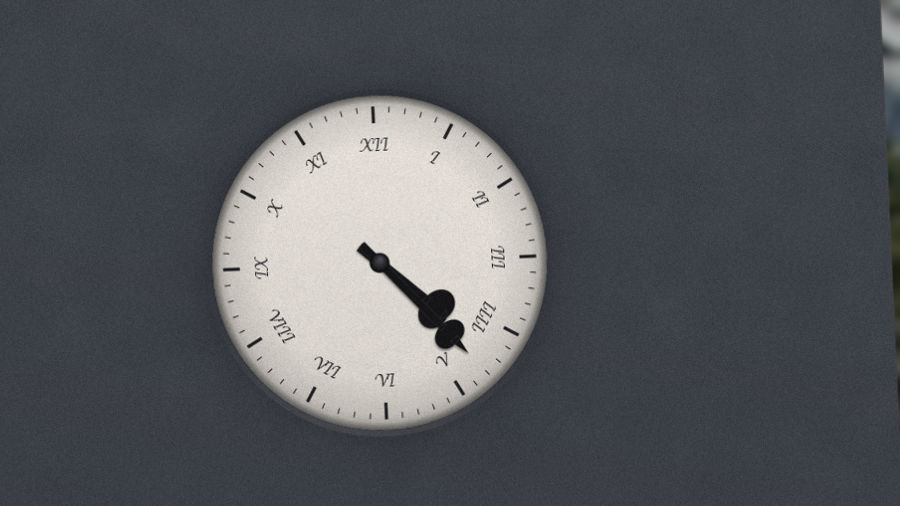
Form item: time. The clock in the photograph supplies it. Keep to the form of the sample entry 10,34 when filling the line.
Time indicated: 4,23
